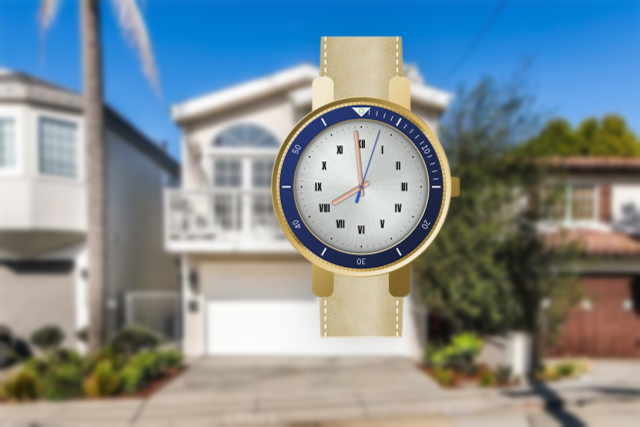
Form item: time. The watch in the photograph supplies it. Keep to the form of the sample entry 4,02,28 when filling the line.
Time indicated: 7,59,03
